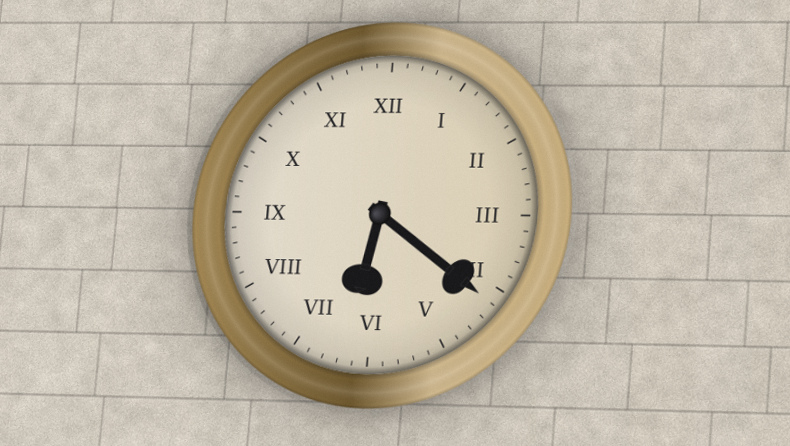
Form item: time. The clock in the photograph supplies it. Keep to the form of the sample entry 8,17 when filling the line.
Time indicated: 6,21
